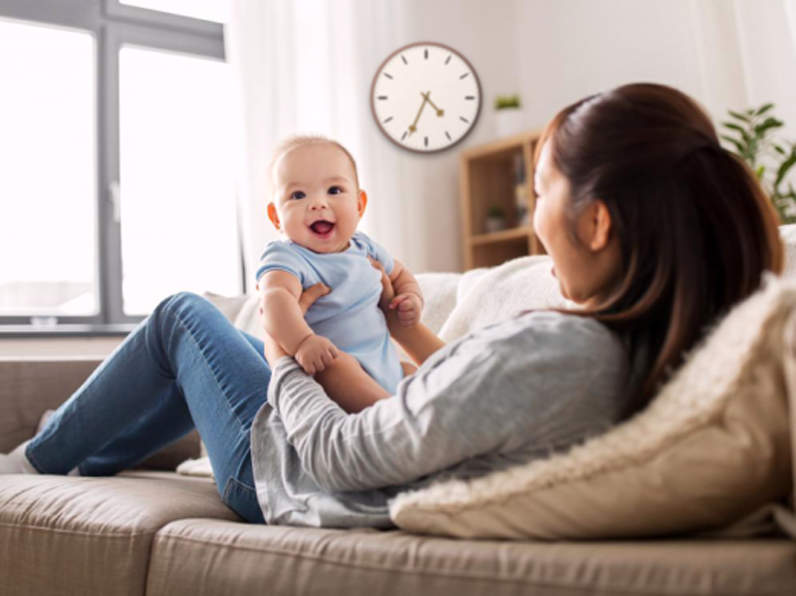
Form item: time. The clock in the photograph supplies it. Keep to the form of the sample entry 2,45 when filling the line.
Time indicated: 4,34
